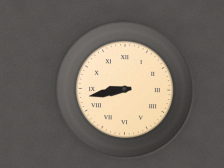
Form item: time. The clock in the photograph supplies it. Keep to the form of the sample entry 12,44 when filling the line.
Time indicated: 8,43
